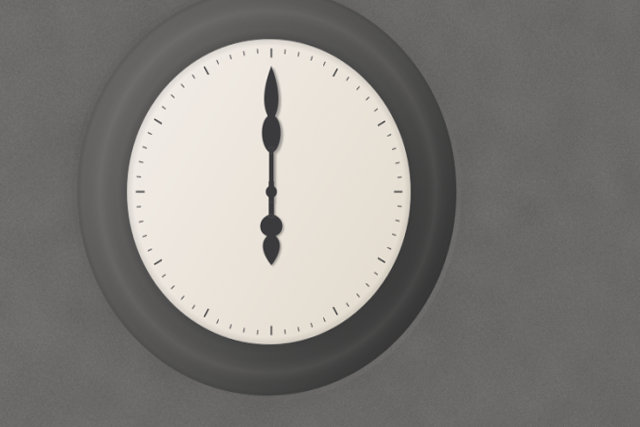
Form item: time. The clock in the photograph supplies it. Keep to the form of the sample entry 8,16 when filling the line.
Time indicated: 6,00
